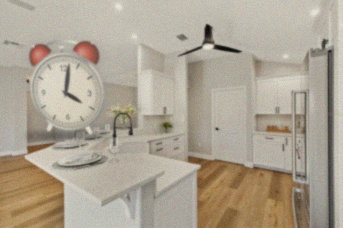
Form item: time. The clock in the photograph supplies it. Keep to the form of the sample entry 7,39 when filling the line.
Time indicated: 4,02
